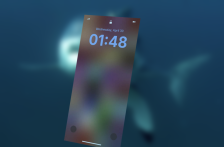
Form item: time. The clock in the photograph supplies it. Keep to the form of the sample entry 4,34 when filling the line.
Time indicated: 1,48
